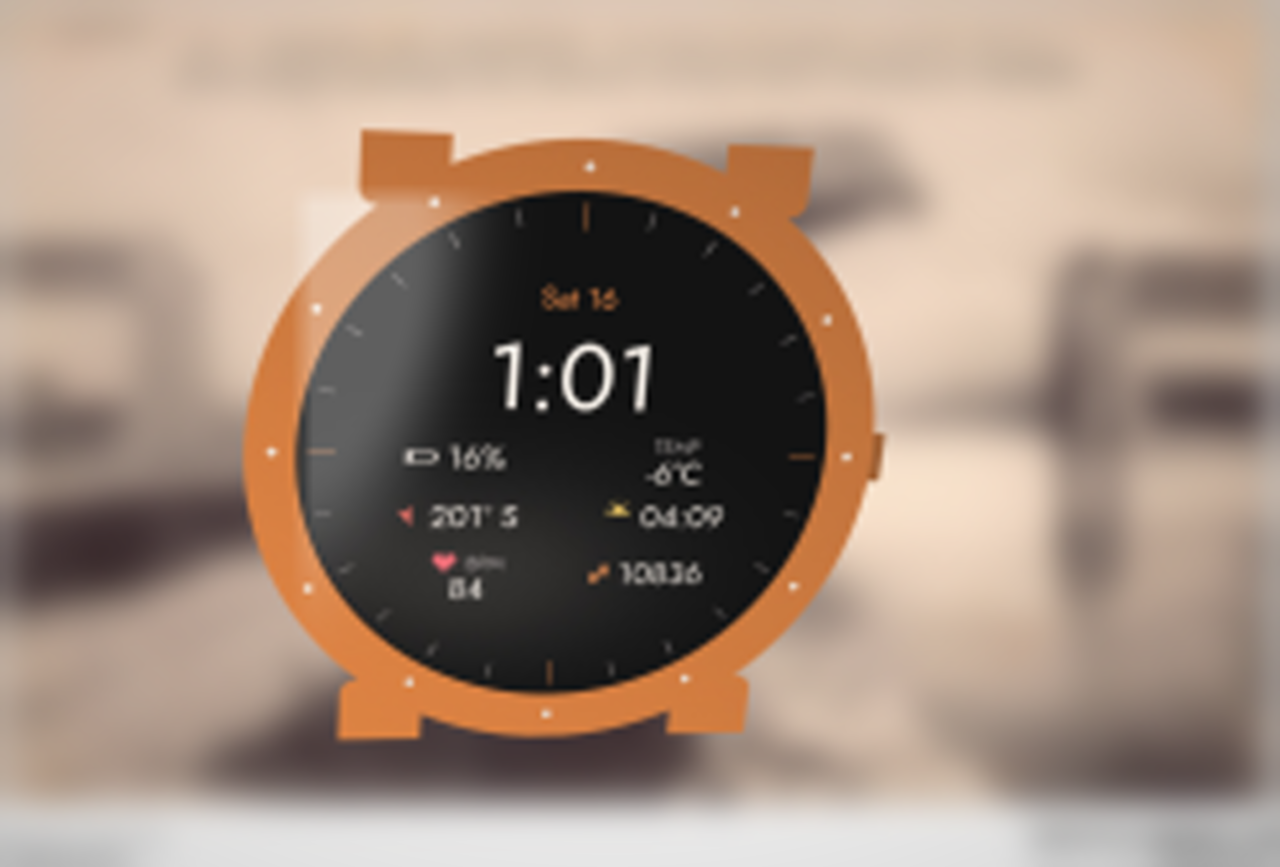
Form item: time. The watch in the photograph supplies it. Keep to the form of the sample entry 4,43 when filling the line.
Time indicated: 1,01
